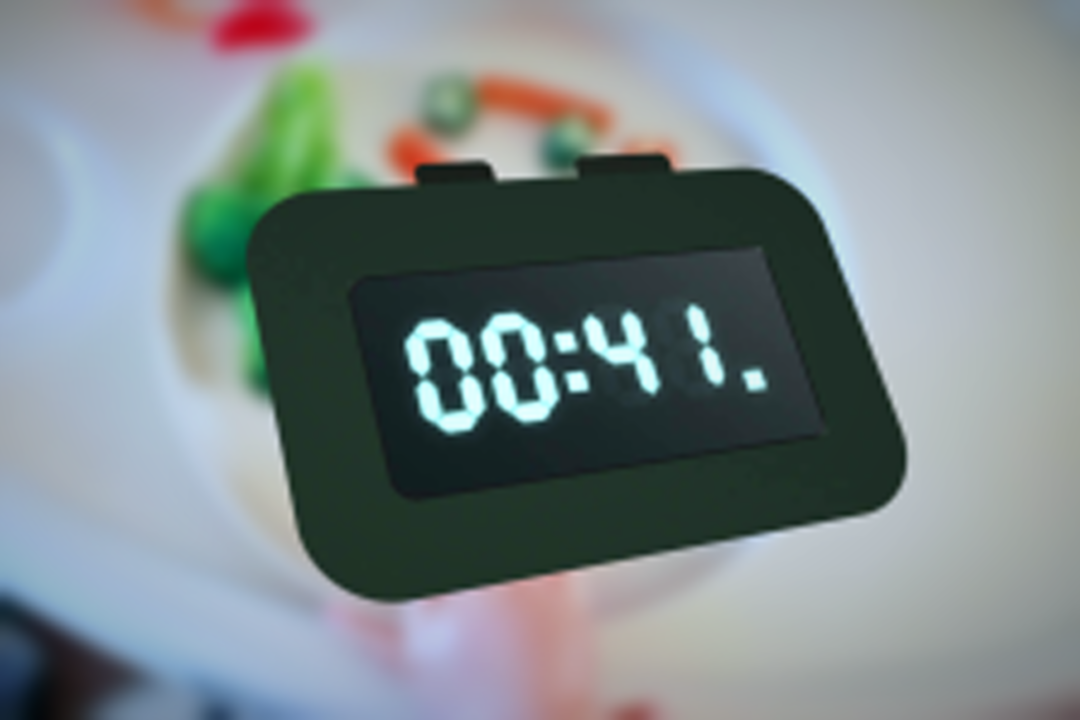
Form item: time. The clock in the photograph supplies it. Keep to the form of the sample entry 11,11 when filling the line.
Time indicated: 0,41
